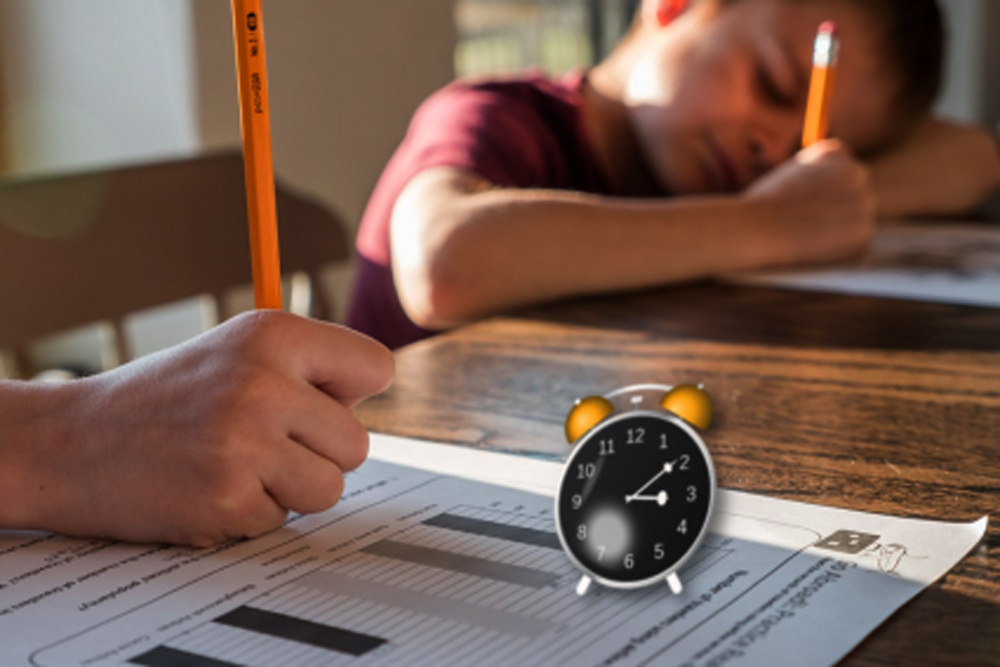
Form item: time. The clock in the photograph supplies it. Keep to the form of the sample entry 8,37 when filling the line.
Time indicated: 3,09
